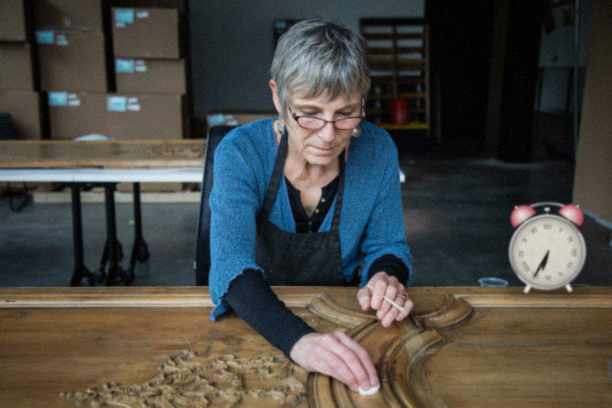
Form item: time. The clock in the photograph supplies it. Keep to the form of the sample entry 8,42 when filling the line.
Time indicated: 6,35
